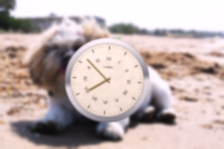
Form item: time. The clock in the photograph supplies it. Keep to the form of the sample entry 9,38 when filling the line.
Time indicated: 7,52
